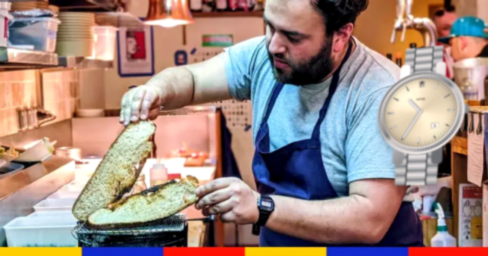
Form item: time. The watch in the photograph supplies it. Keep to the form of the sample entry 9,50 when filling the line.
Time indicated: 10,35
